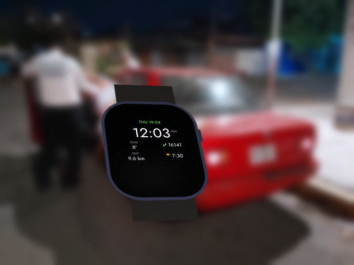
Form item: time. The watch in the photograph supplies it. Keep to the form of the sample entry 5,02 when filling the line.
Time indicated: 12,03
